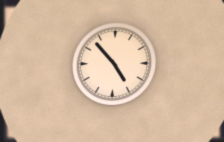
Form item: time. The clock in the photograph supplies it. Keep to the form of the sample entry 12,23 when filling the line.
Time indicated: 4,53
